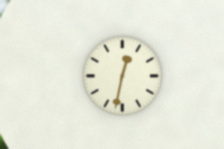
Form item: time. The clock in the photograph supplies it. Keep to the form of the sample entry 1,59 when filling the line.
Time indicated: 12,32
